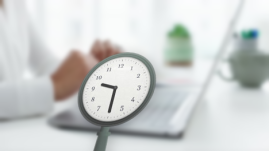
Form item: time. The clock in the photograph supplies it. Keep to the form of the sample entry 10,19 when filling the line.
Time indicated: 9,30
